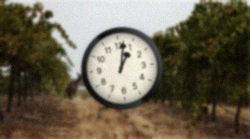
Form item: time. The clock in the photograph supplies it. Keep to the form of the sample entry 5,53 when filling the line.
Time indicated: 1,02
